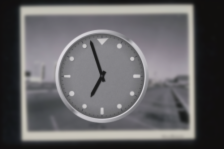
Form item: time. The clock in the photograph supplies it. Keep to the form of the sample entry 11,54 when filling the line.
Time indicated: 6,57
